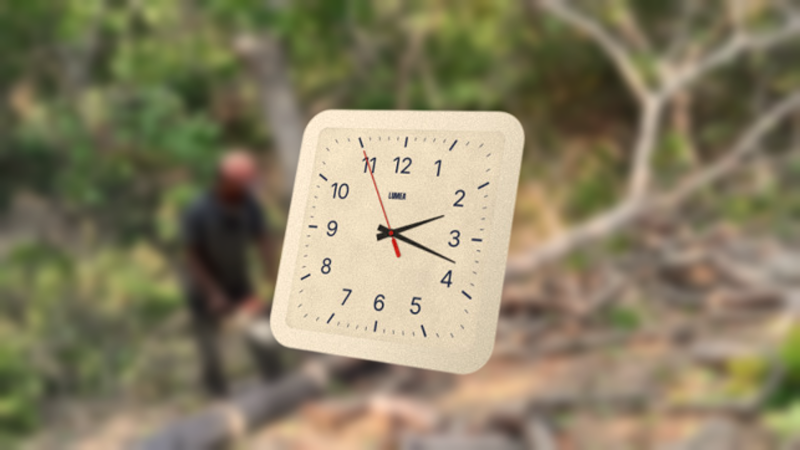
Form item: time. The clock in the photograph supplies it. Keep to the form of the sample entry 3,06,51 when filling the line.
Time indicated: 2,17,55
